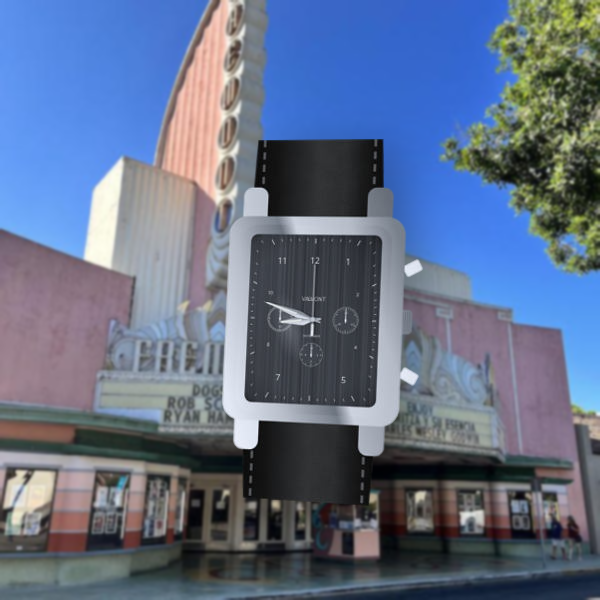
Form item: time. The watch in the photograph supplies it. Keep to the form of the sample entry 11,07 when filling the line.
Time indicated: 8,48
